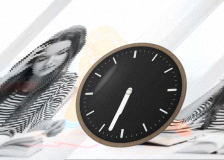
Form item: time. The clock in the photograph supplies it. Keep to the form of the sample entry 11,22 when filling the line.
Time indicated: 6,33
